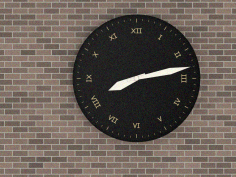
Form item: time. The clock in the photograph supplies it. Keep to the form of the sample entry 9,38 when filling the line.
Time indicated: 8,13
